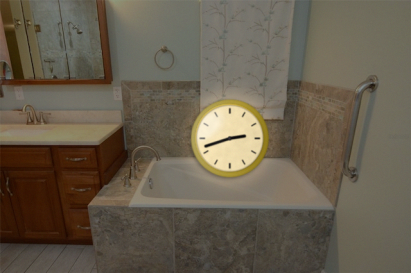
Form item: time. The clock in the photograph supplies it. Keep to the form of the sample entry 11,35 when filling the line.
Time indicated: 2,42
